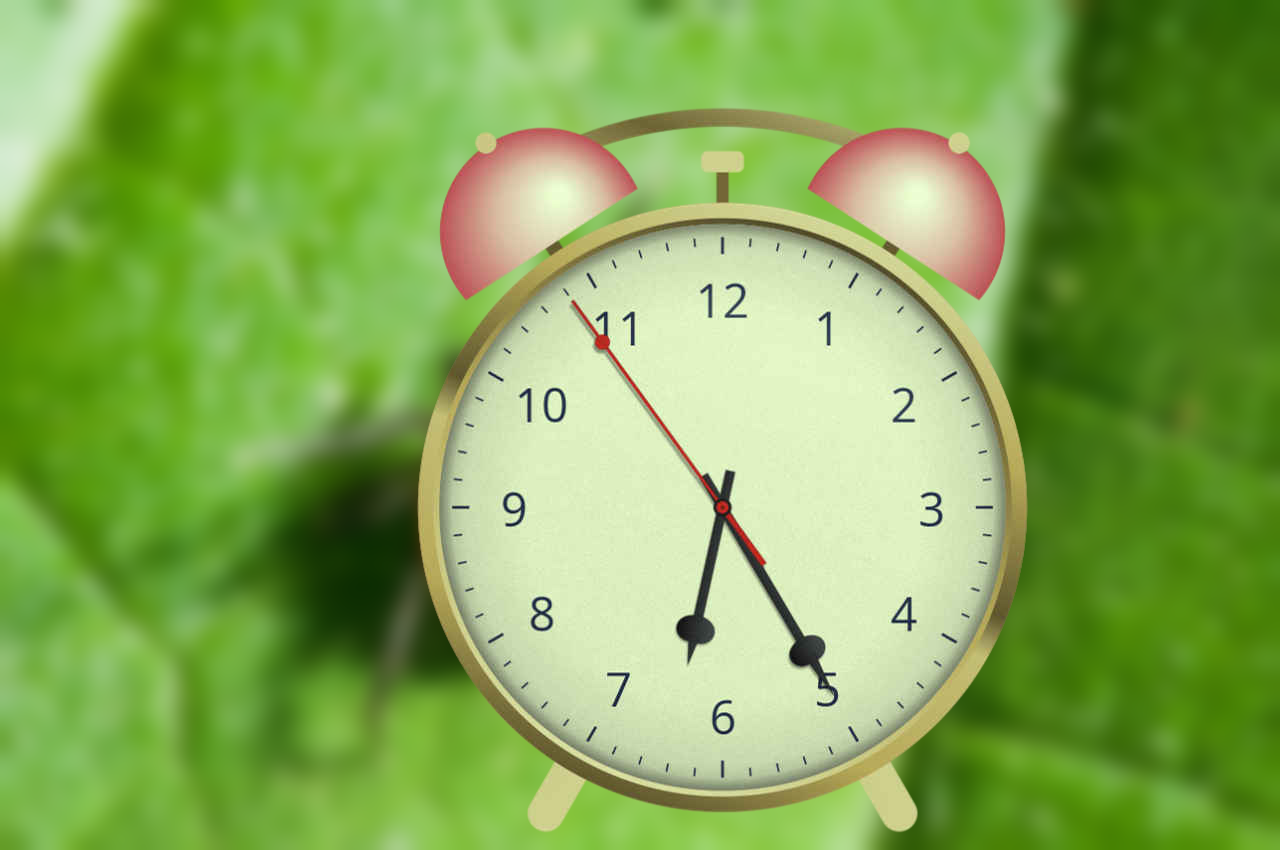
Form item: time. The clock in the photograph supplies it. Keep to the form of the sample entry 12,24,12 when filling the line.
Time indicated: 6,24,54
